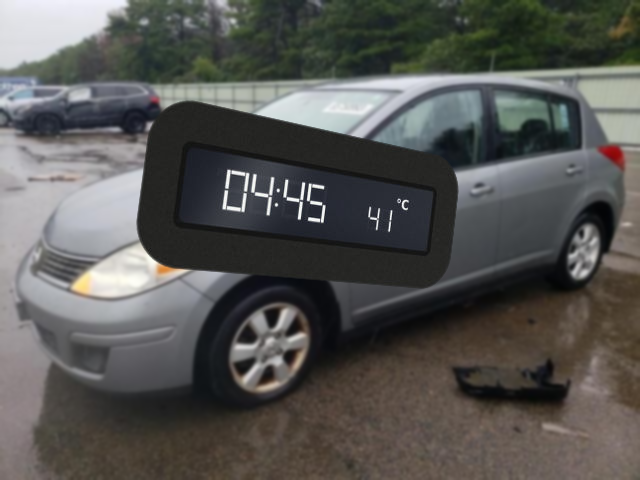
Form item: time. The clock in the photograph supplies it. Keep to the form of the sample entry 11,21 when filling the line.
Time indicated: 4,45
